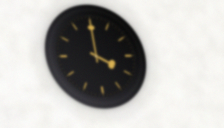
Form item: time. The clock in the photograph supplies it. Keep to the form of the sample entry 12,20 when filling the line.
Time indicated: 4,00
